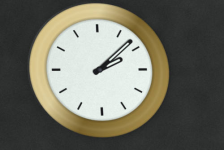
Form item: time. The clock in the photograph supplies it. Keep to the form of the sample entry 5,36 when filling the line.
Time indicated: 2,08
